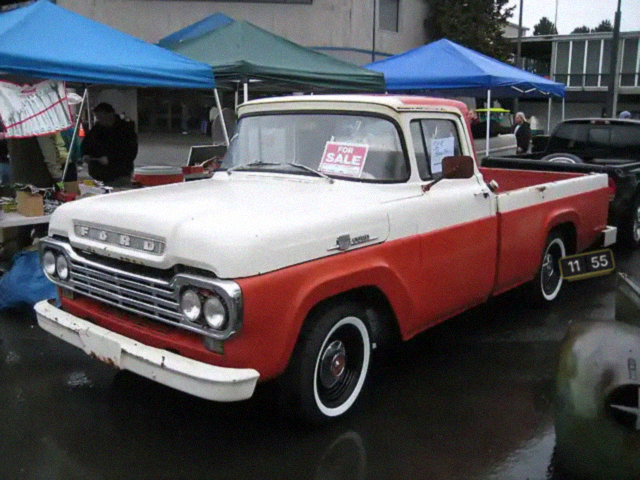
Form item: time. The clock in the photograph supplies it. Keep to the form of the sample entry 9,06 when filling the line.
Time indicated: 11,55
